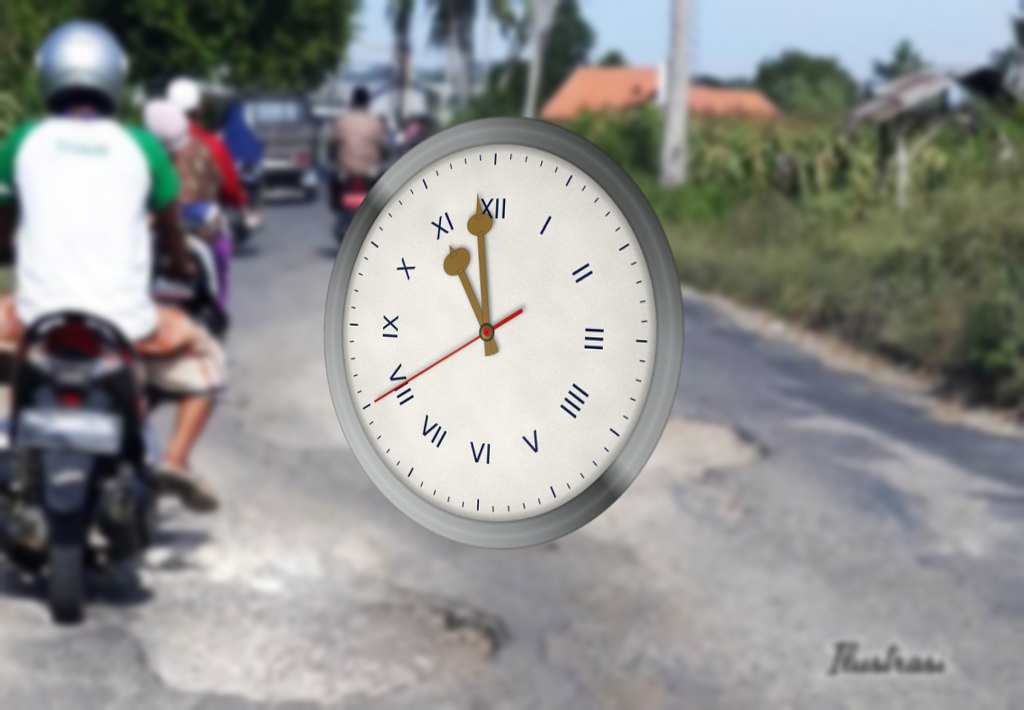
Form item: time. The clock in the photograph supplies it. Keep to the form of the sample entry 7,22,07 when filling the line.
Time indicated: 10,58,40
